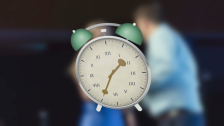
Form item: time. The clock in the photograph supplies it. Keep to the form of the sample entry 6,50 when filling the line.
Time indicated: 1,35
